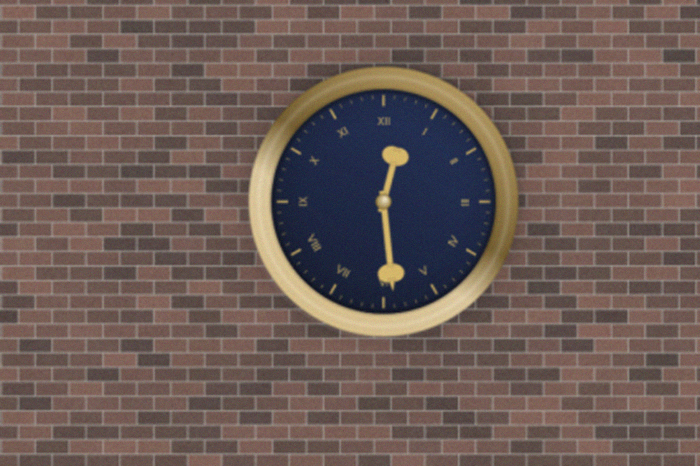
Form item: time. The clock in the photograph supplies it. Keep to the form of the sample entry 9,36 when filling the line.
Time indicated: 12,29
